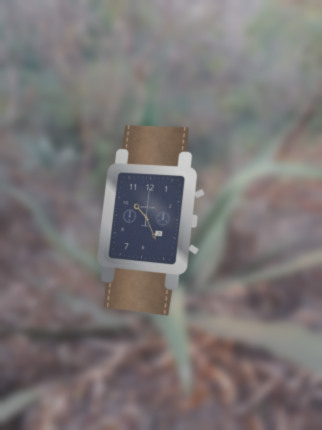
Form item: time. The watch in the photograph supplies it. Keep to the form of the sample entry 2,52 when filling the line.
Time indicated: 10,25
